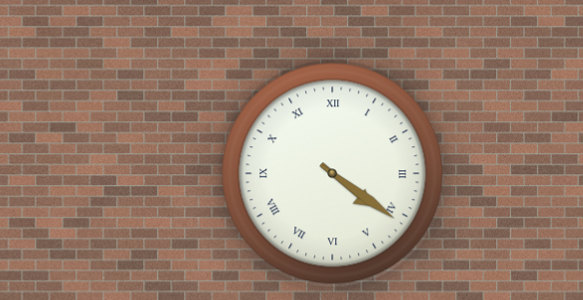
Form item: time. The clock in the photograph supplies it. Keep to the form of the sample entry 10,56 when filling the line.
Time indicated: 4,21
